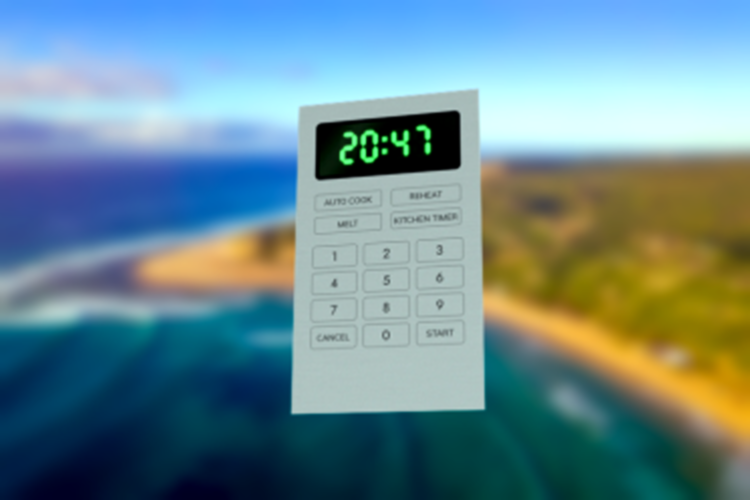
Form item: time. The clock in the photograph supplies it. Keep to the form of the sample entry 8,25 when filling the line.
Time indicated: 20,47
